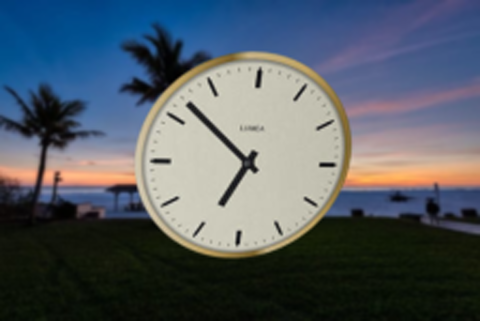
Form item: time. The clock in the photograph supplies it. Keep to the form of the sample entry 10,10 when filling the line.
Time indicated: 6,52
